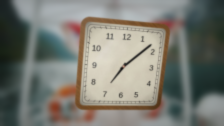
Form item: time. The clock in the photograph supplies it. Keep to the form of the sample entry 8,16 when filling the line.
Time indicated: 7,08
